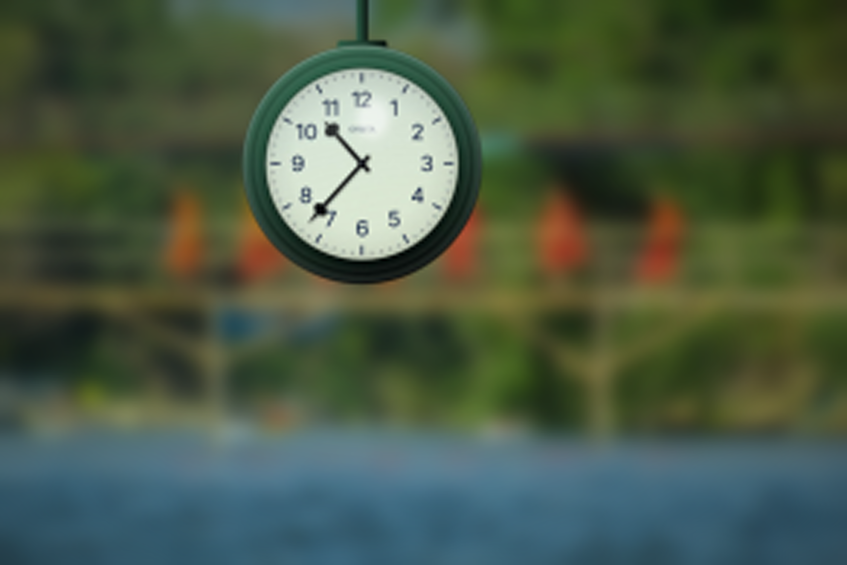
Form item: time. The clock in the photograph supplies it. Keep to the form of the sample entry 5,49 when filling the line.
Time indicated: 10,37
